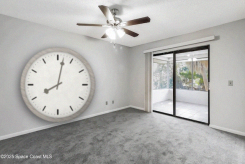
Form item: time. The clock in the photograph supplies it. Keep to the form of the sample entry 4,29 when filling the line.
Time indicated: 8,02
